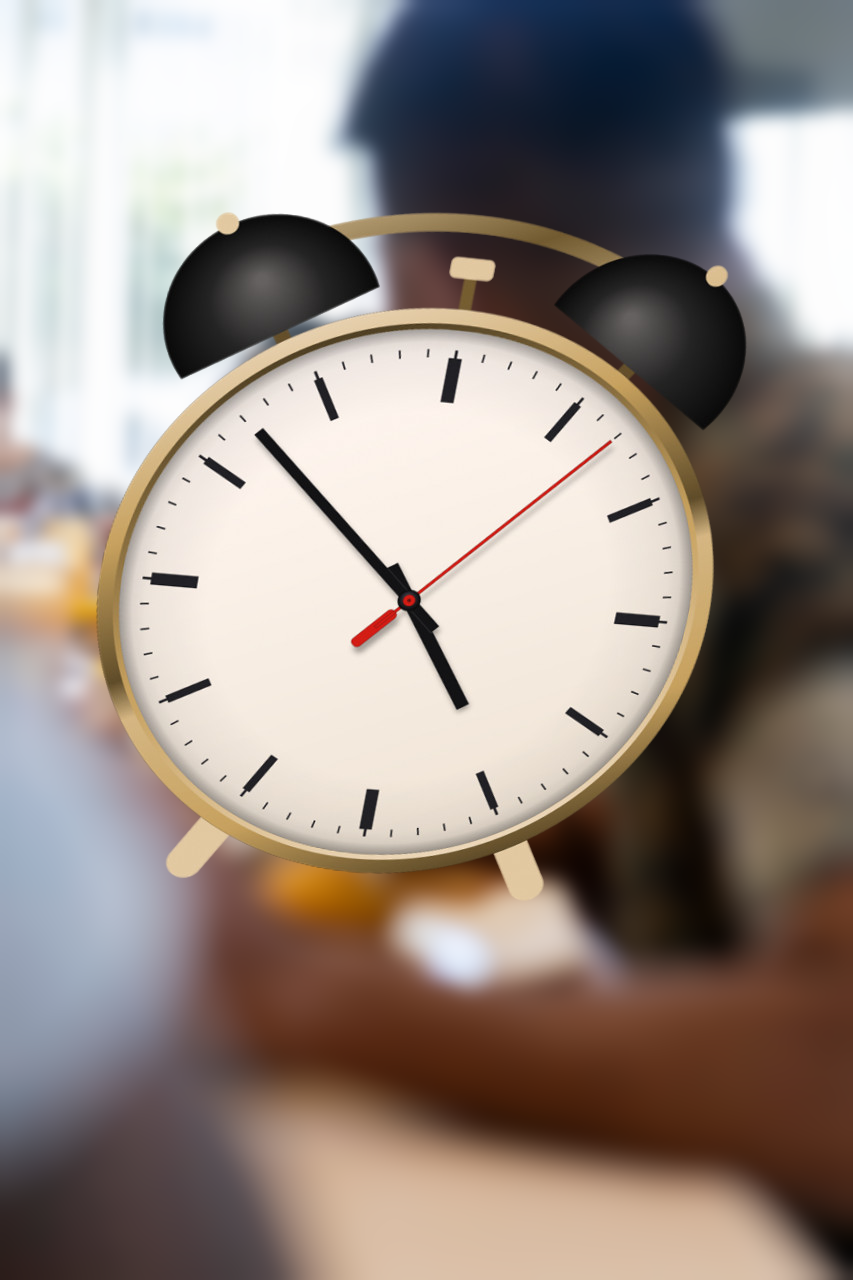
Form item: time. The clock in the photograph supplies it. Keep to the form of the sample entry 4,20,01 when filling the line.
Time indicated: 4,52,07
